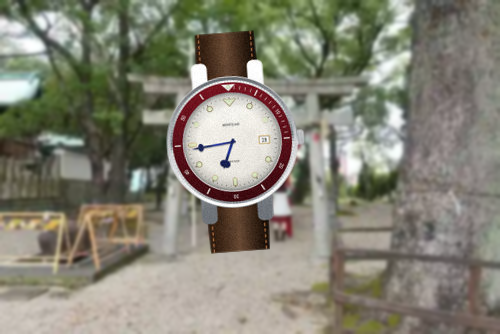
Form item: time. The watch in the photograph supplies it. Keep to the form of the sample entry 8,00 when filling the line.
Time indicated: 6,44
